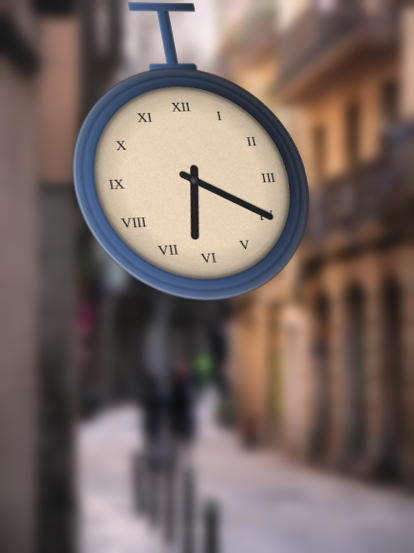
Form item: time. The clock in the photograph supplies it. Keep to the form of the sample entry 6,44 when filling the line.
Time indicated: 6,20
